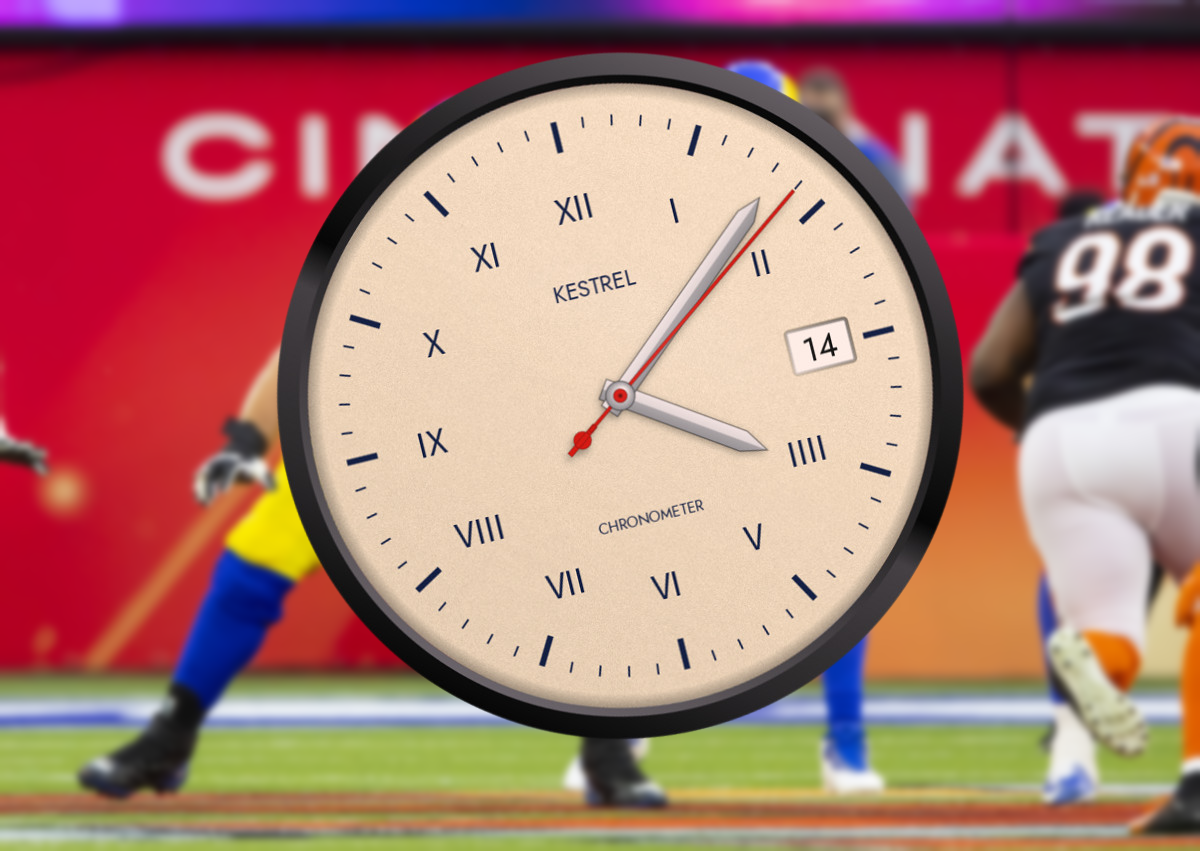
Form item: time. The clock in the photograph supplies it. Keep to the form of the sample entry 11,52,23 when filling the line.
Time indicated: 4,08,09
